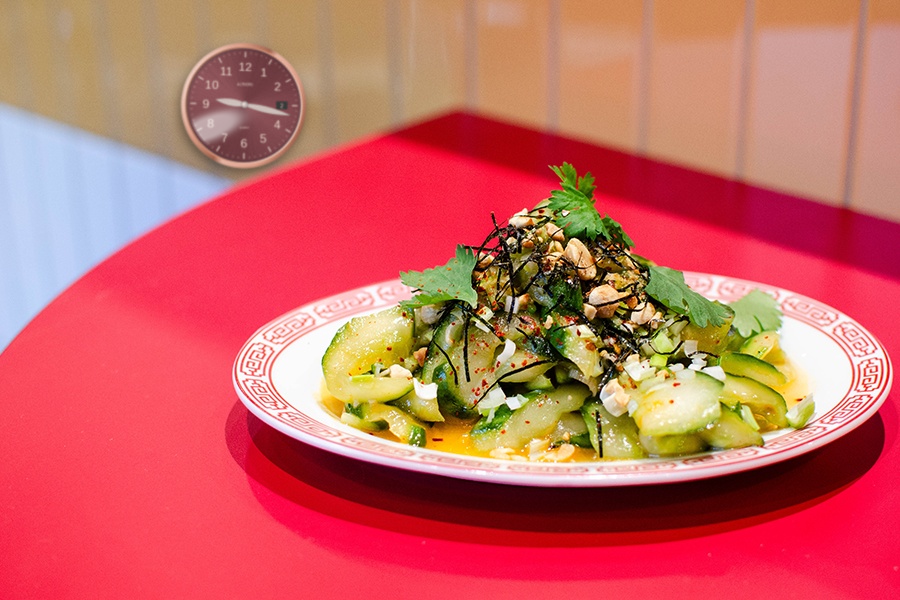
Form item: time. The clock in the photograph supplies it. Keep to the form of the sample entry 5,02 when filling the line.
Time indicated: 9,17
